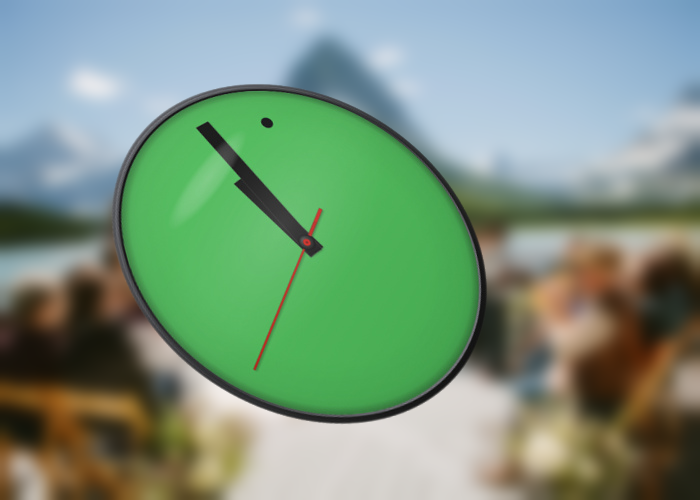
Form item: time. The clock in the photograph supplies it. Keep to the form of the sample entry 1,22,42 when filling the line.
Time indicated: 10,55,36
